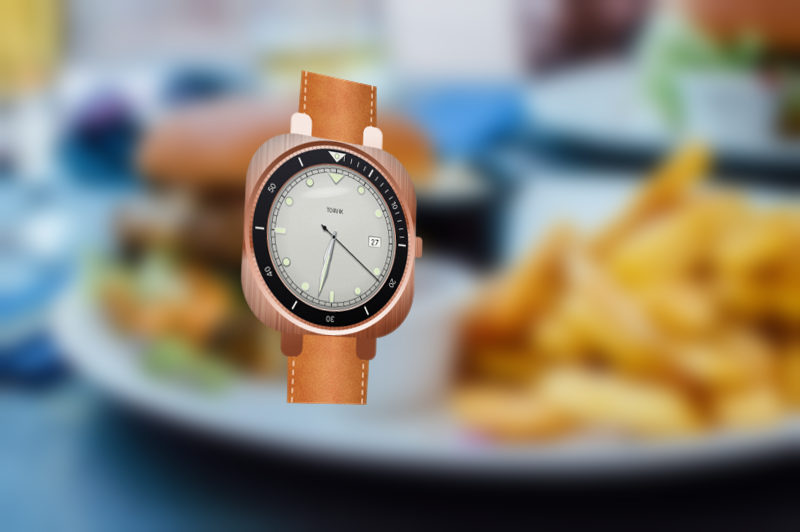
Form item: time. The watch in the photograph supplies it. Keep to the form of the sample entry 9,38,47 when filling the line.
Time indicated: 6,32,21
